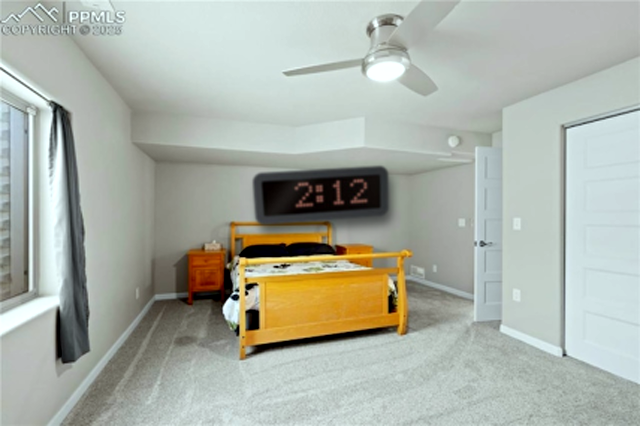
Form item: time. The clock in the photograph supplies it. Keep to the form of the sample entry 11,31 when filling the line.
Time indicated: 2,12
